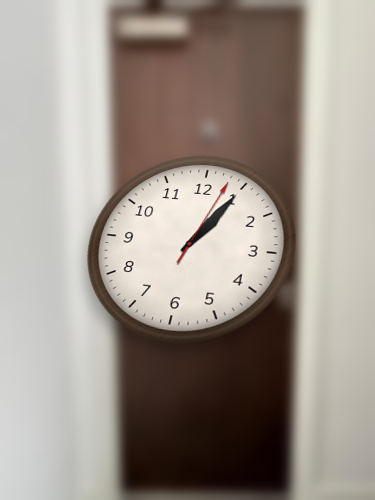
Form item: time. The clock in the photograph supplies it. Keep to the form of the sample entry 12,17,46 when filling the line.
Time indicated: 1,05,03
